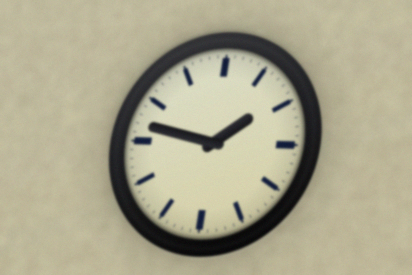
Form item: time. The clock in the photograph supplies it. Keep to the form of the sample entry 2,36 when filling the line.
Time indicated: 1,47
